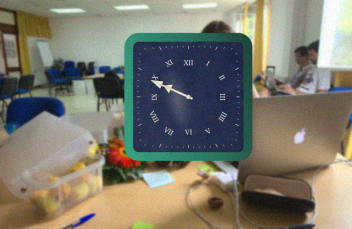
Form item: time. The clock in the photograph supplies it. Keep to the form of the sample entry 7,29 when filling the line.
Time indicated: 9,49
